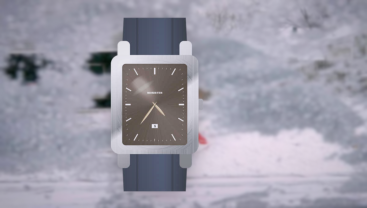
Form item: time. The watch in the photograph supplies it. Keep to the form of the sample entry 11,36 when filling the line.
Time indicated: 4,36
